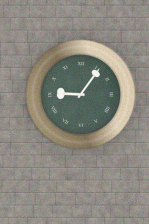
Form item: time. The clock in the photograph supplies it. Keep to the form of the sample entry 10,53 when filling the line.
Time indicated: 9,06
